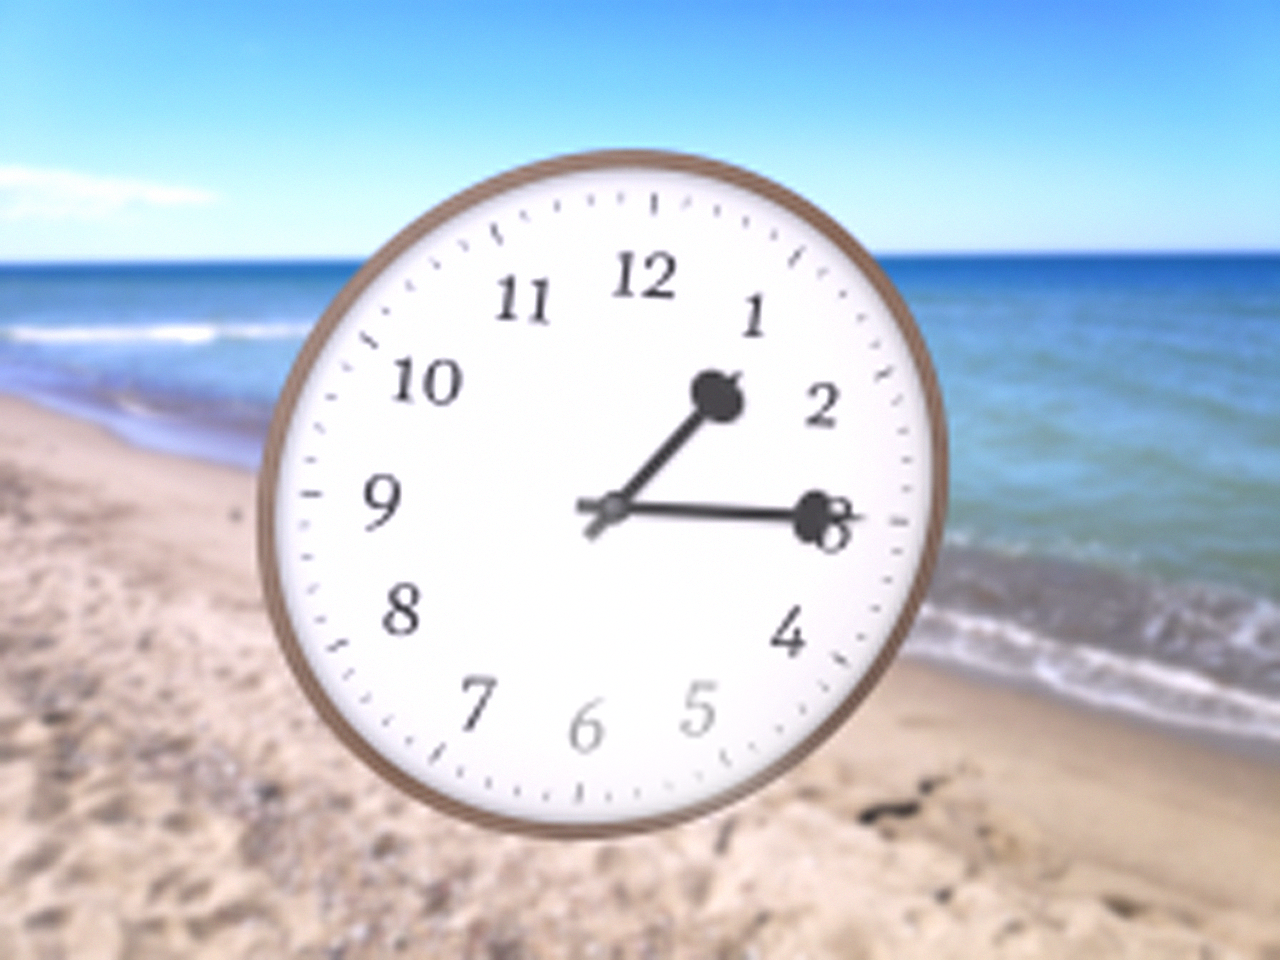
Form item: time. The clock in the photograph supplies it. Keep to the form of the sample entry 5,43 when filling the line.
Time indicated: 1,15
